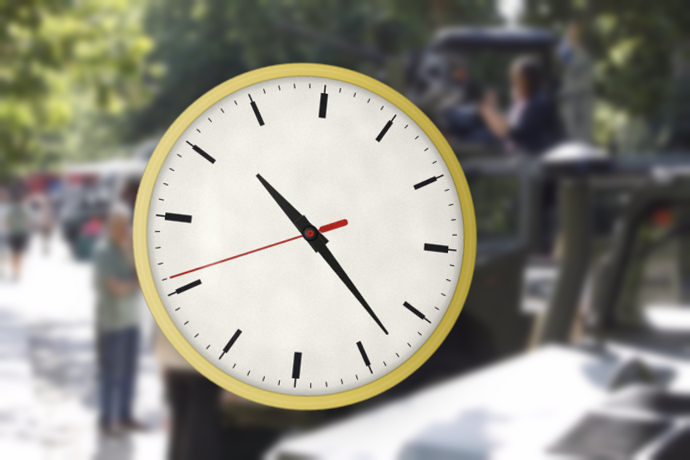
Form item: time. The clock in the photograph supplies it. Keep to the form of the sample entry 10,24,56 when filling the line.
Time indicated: 10,22,41
